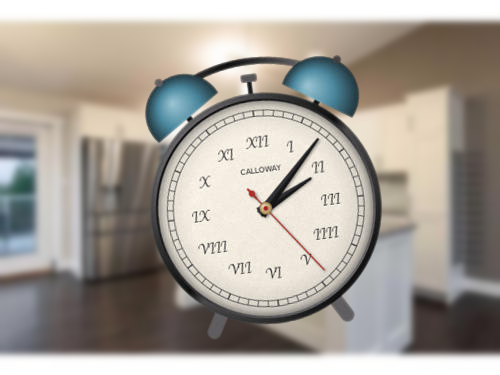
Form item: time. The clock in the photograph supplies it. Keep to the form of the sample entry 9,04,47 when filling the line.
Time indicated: 2,07,24
